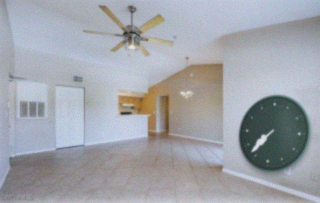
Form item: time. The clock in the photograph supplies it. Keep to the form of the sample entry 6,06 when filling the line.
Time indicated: 7,37
